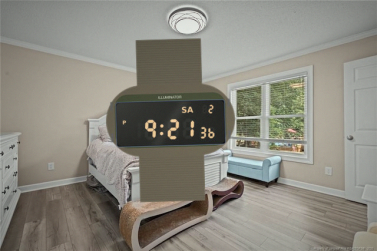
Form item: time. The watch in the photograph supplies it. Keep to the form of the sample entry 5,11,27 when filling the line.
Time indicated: 9,21,36
